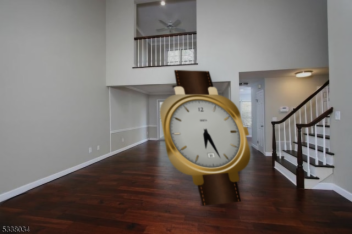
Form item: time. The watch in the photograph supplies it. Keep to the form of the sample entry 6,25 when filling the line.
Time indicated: 6,27
